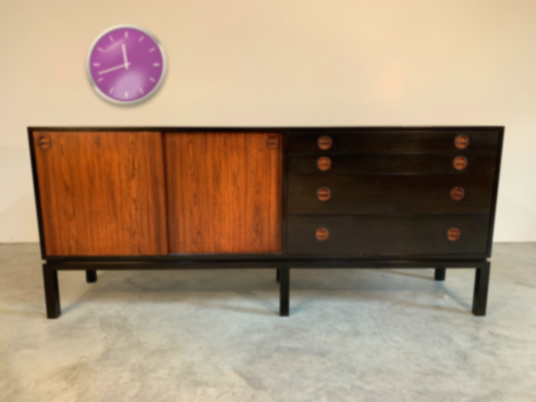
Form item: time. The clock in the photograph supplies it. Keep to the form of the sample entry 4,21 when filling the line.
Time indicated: 11,42
